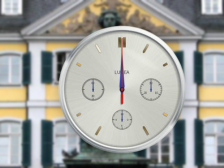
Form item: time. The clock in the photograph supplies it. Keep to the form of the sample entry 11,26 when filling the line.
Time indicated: 12,00
